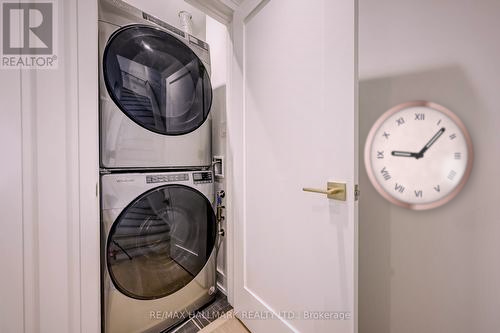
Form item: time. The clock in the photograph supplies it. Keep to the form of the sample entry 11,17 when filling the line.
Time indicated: 9,07
